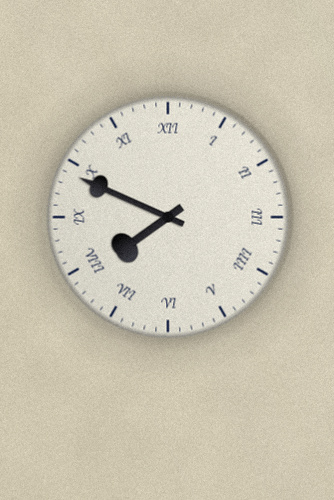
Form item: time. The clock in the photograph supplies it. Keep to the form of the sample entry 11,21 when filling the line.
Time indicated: 7,49
